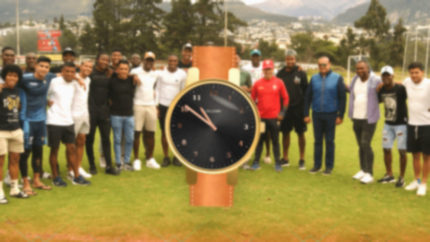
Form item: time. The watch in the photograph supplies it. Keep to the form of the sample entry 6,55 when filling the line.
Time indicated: 10,51
